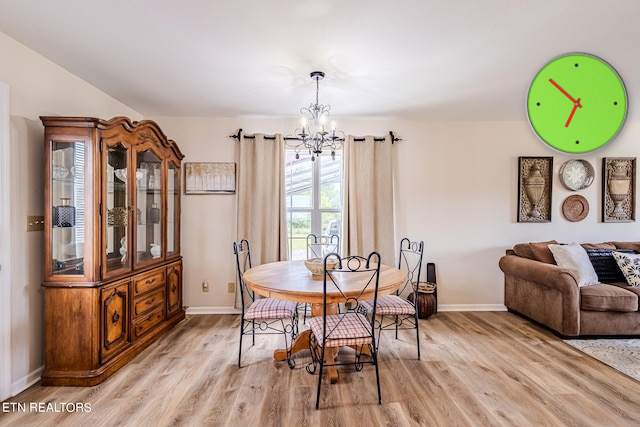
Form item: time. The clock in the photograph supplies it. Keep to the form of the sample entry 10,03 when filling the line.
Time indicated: 6,52
